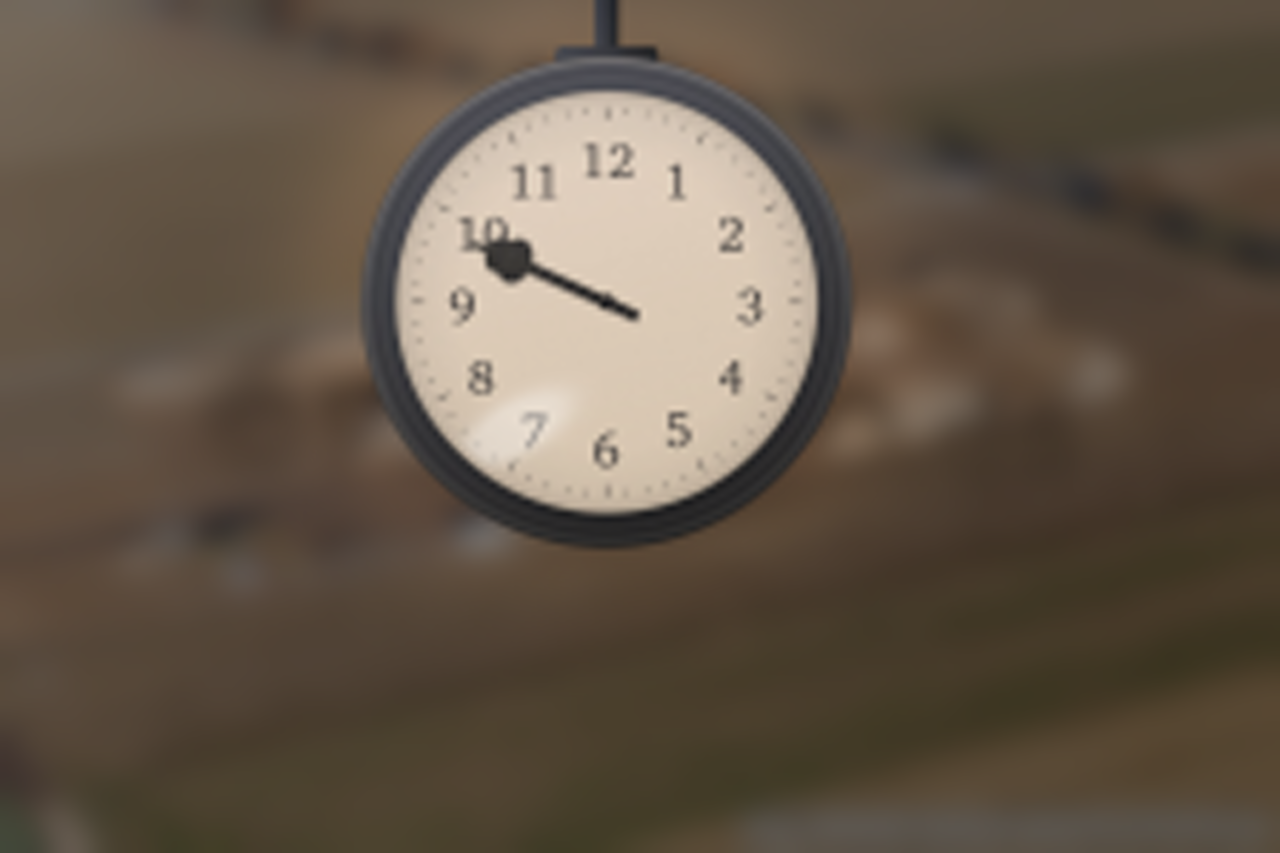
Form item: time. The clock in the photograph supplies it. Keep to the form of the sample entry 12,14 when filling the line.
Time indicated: 9,49
